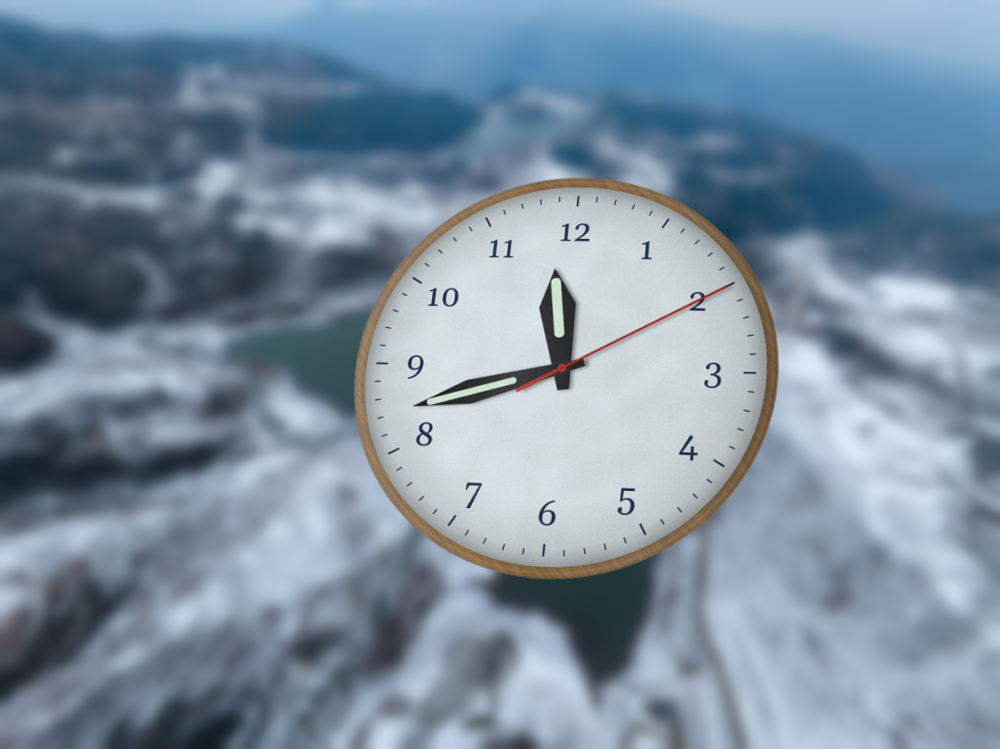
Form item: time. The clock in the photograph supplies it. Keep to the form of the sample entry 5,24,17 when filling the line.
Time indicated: 11,42,10
